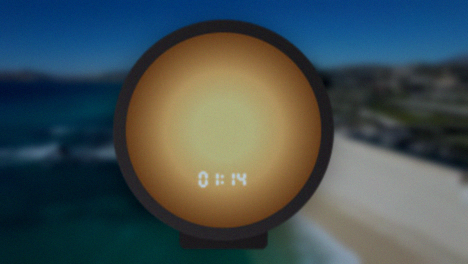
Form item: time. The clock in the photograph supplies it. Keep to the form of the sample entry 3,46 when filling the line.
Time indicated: 1,14
